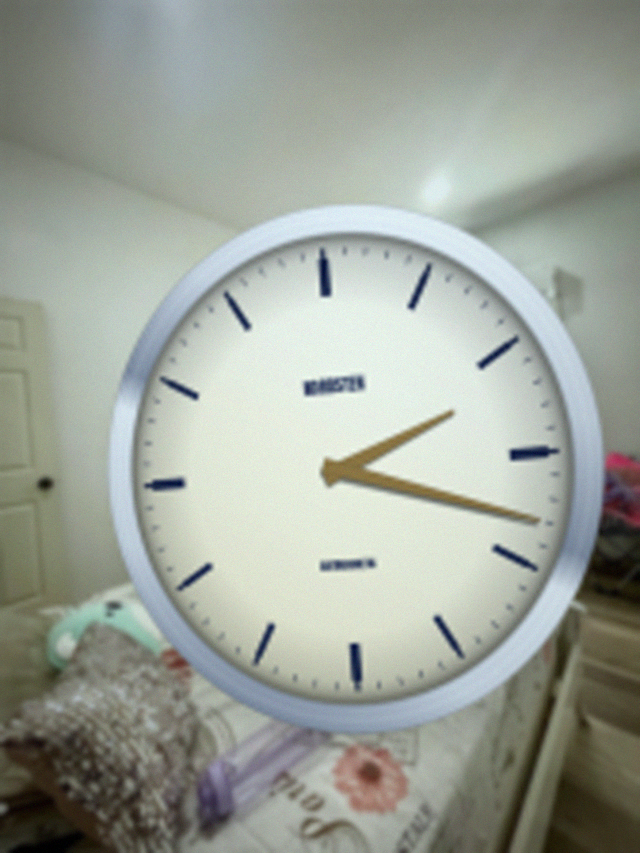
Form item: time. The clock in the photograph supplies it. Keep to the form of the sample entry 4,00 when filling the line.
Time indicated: 2,18
